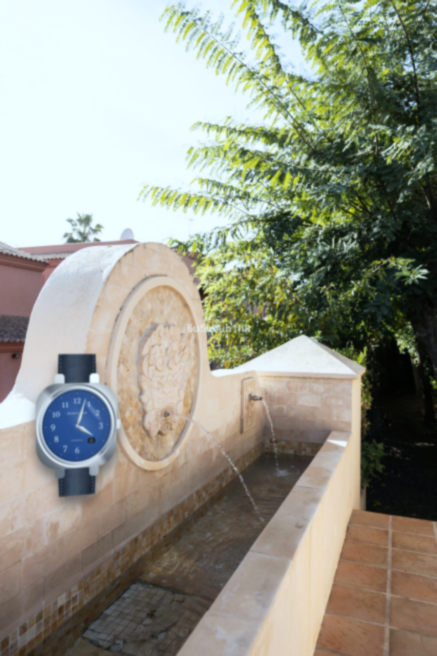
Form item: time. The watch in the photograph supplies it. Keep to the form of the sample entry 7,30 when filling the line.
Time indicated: 4,03
